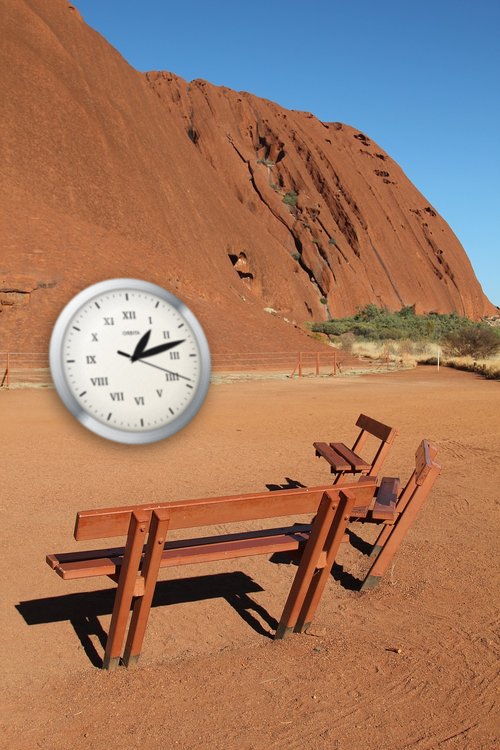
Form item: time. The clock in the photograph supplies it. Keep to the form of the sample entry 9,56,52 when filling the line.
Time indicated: 1,12,19
